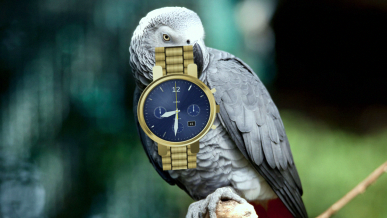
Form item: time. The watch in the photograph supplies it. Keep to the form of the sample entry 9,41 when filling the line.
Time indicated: 8,31
